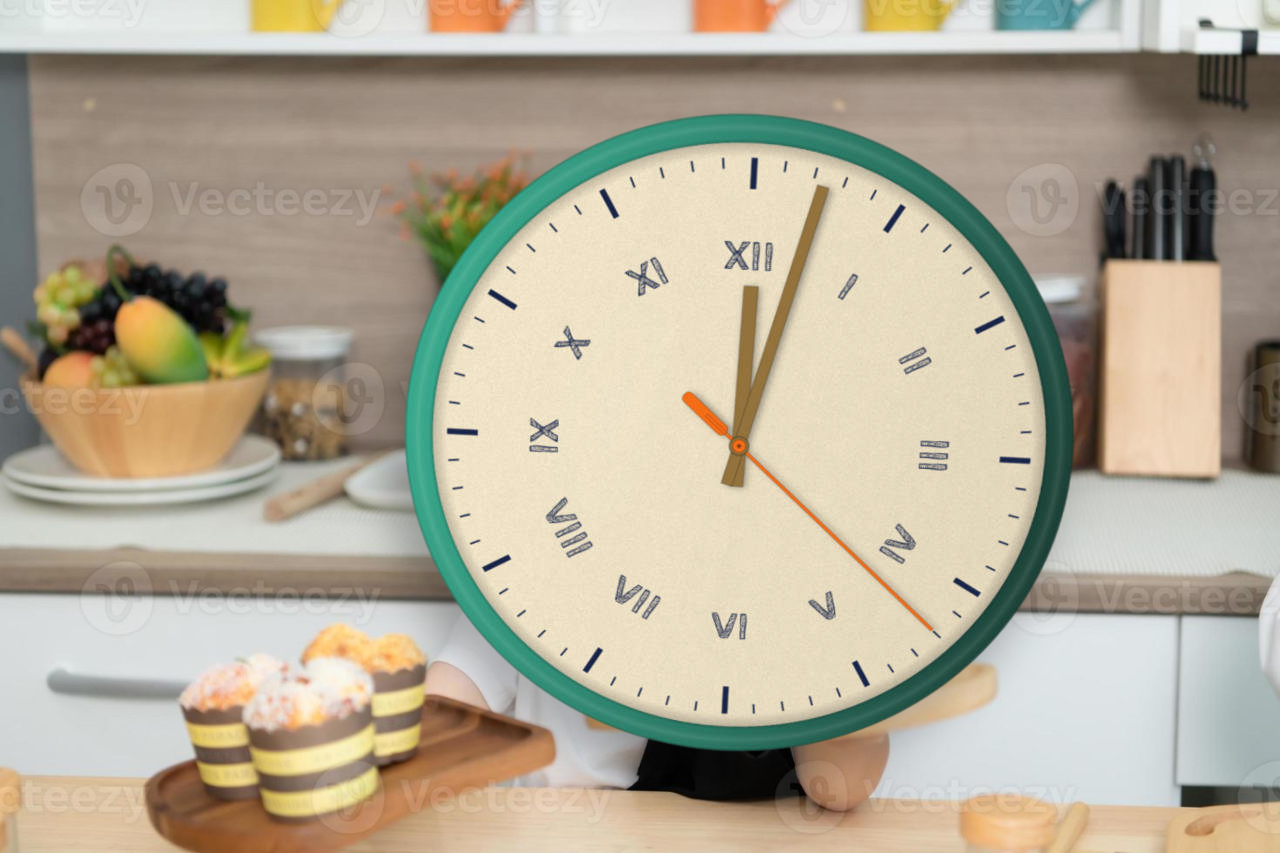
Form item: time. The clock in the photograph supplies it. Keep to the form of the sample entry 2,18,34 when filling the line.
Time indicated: 12,02,22
